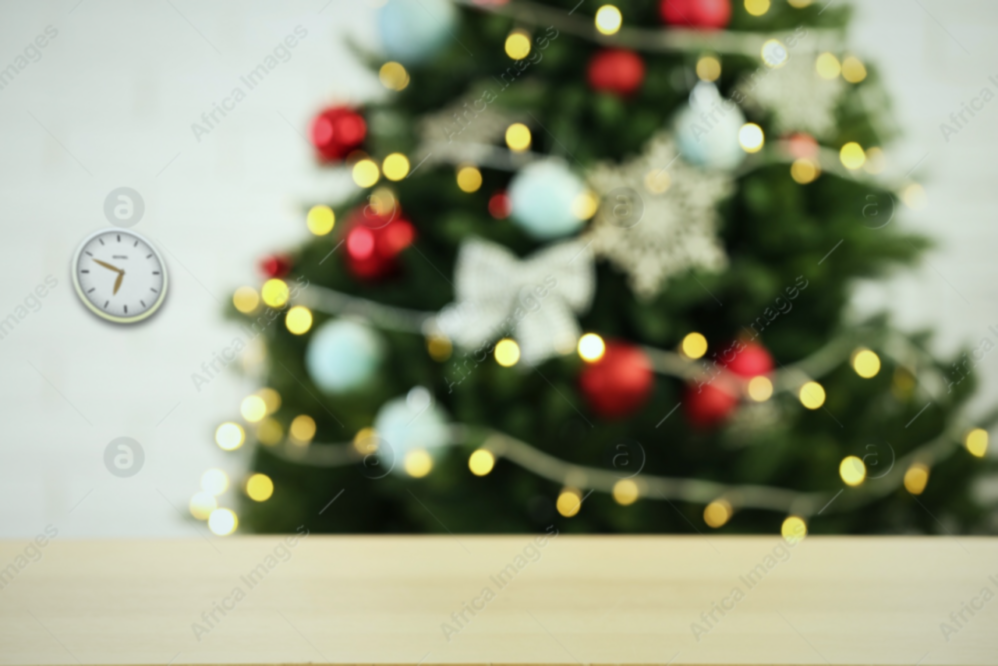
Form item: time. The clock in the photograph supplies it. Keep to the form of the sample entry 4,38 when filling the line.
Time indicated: 6,49
